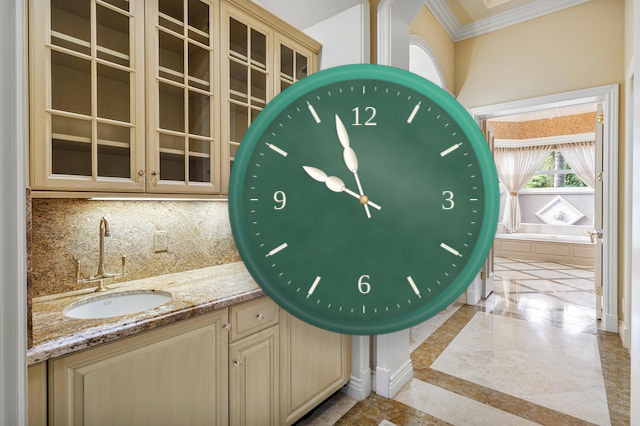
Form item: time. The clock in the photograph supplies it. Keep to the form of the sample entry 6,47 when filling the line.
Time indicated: 9,57
